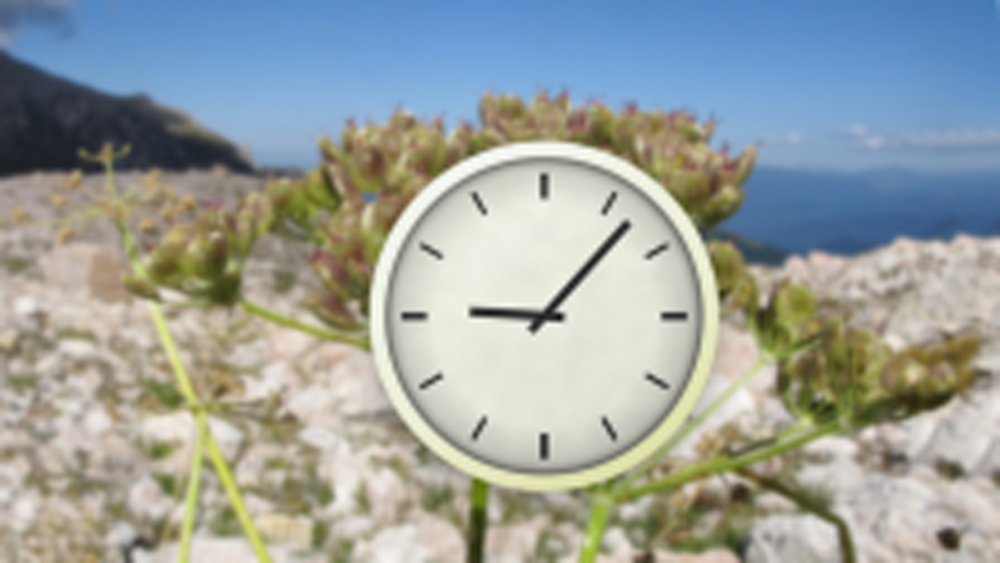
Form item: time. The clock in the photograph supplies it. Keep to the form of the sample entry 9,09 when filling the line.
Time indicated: 9,07
